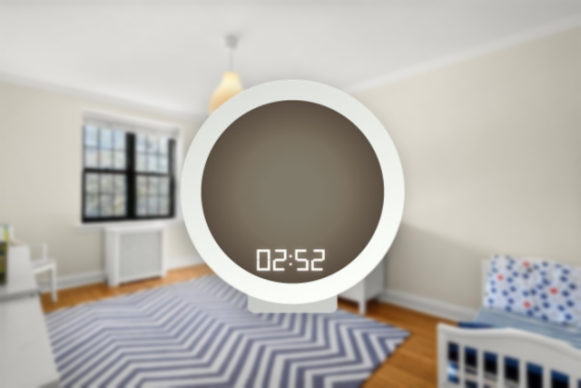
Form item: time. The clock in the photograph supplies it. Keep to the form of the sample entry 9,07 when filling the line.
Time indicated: 2,52
